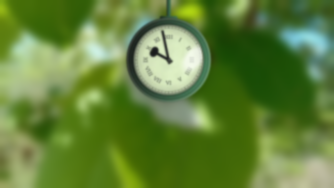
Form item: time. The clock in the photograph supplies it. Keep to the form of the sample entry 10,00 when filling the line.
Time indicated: 9,58
